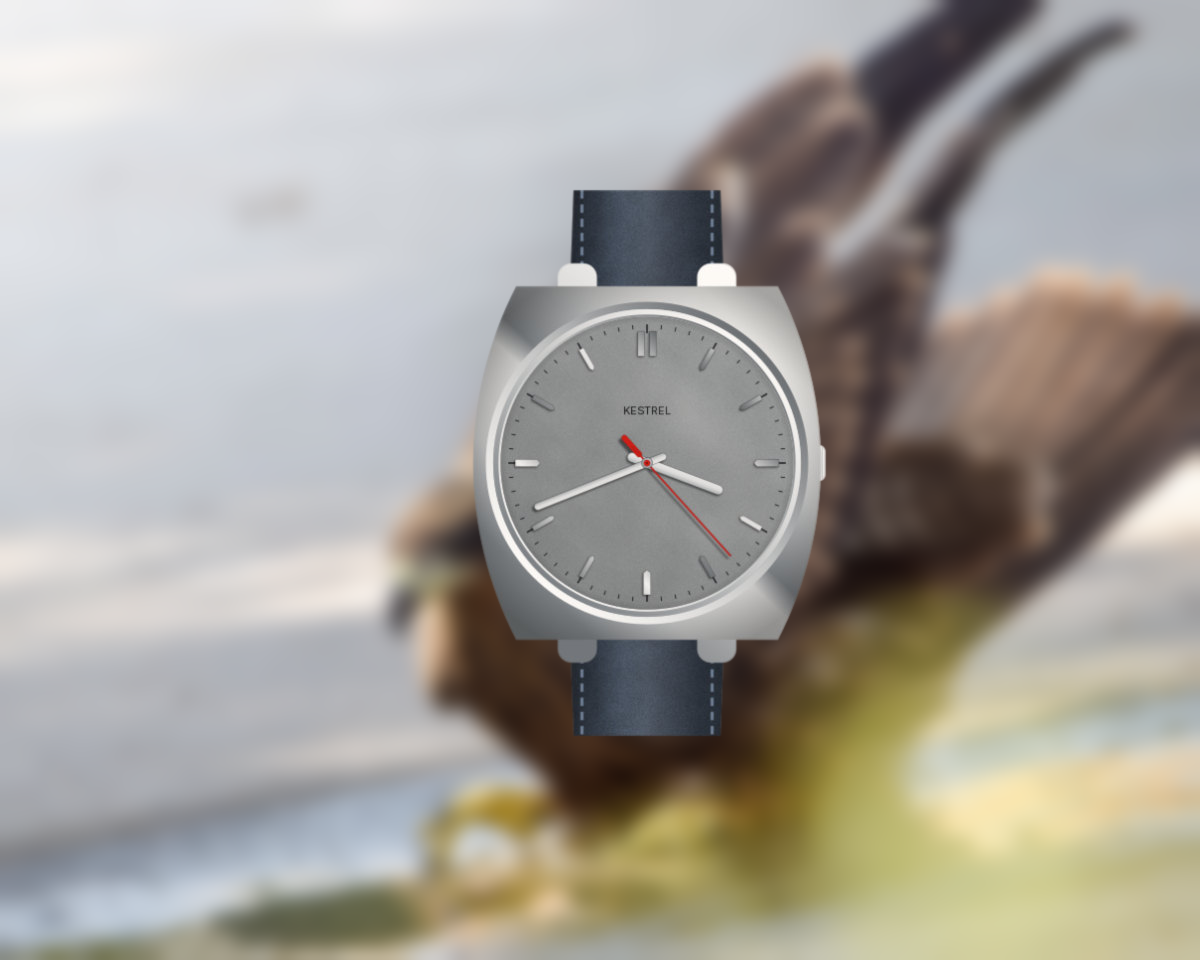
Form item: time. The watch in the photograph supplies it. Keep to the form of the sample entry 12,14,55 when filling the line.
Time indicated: 3,41,23
